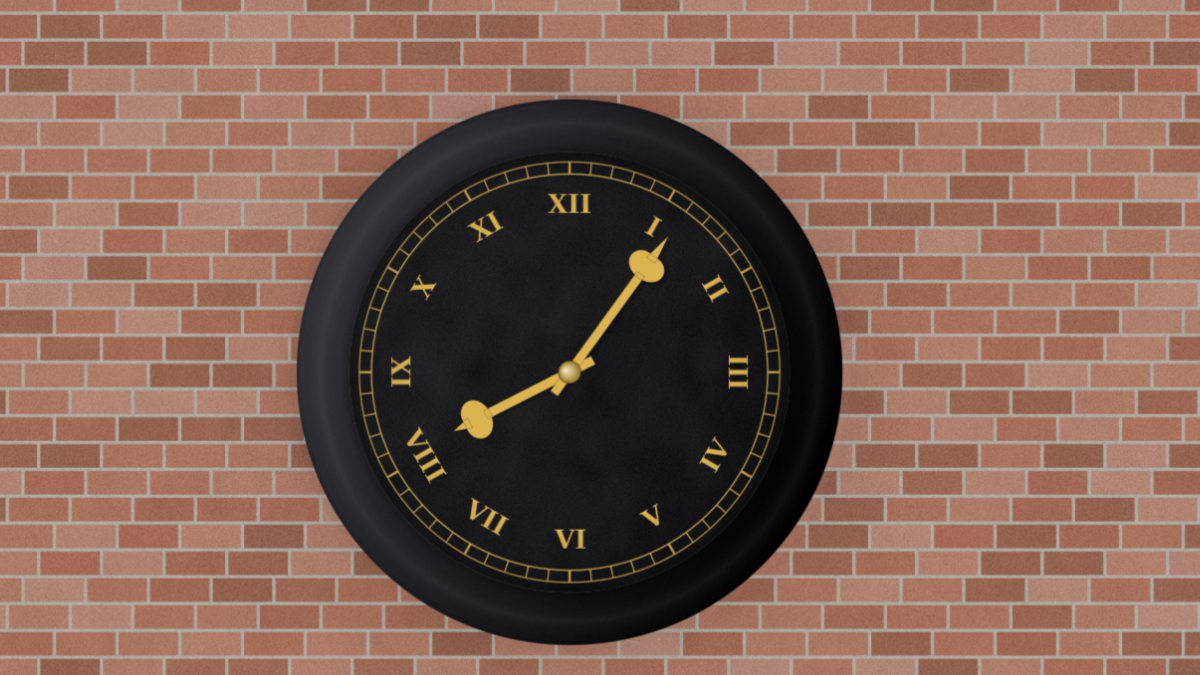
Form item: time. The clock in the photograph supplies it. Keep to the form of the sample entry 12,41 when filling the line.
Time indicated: 8,06
